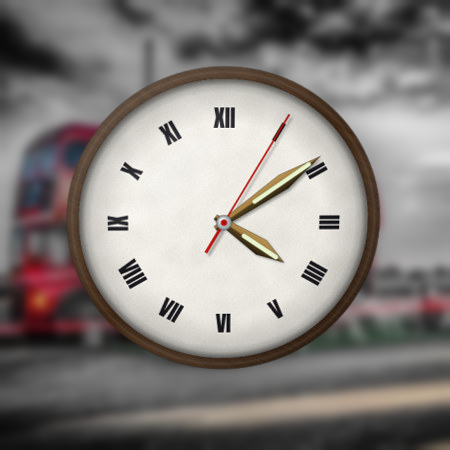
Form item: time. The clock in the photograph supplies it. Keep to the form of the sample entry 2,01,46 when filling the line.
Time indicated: 4,09,05
